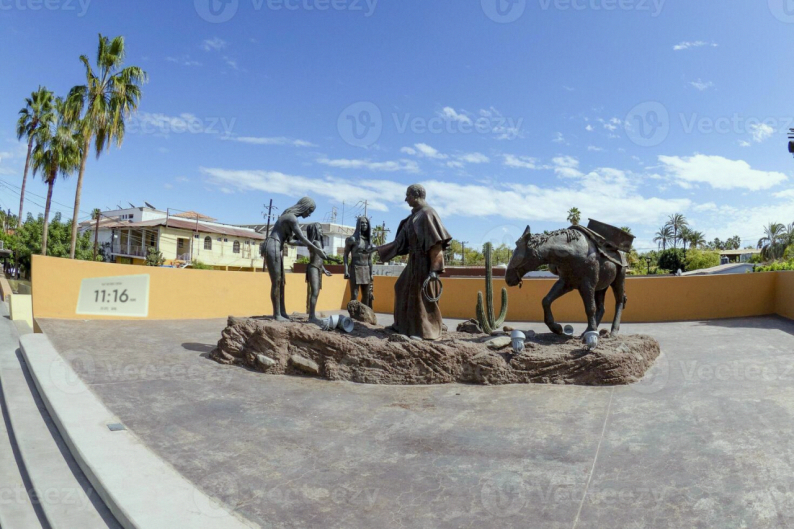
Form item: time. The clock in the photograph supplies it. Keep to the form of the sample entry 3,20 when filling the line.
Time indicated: 11,16
